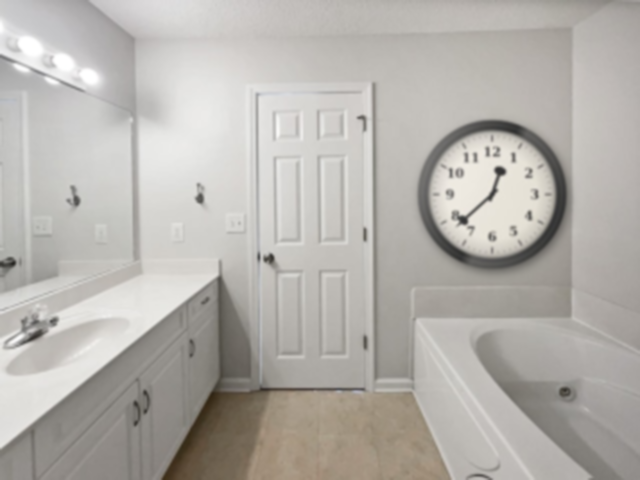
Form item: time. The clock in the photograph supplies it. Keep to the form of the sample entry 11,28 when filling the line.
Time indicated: 12,38
